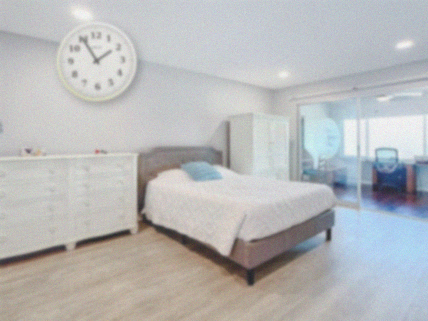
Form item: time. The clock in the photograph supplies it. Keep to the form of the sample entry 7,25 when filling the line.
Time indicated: 1,55
